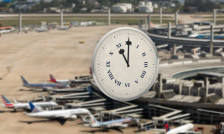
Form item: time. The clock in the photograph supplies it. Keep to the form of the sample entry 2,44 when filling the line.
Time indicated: 11,00
